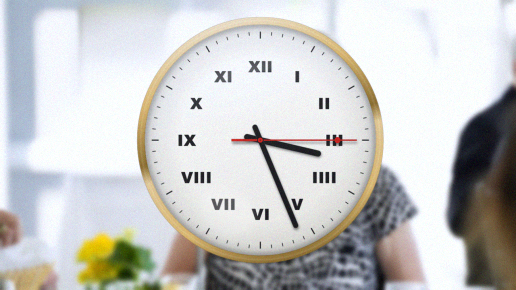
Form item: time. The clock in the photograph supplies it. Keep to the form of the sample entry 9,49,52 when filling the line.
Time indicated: 3,26,15
